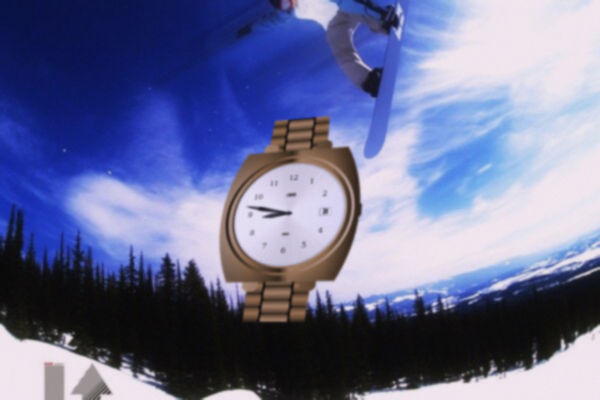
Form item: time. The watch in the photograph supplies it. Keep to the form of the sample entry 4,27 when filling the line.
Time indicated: 8,47
